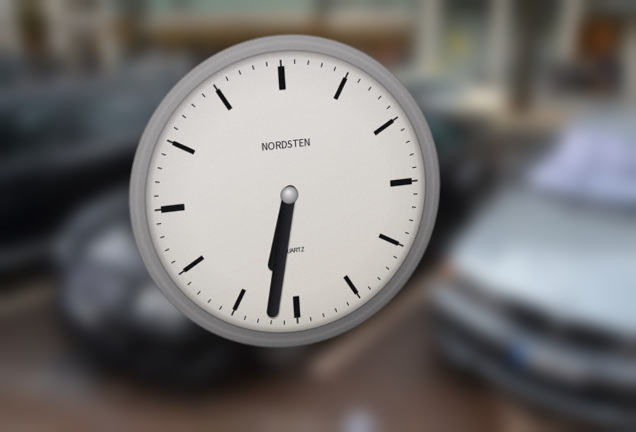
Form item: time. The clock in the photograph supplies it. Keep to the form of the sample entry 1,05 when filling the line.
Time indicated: 6,32
